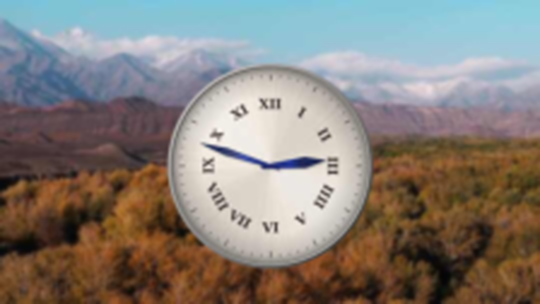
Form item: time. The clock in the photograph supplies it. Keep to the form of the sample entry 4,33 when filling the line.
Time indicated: 2,48
